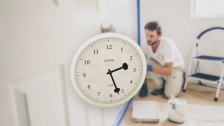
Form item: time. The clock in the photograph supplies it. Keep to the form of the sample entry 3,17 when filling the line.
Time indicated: 2,27
